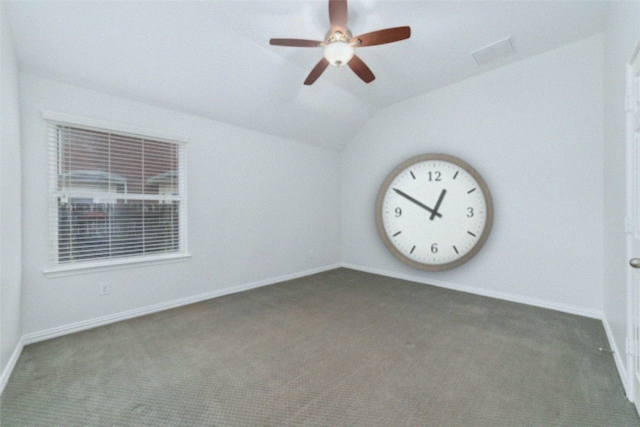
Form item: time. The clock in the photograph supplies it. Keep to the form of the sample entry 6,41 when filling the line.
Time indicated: 12,50
